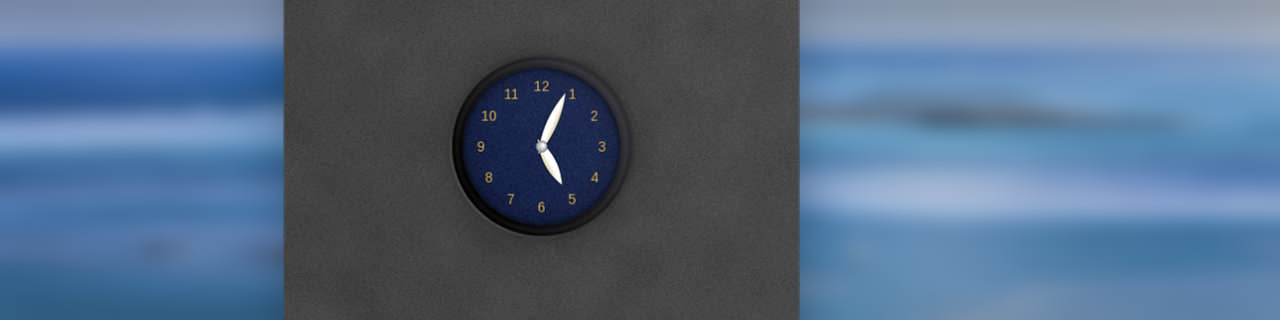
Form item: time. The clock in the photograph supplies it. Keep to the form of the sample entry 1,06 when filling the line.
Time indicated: 5,04
